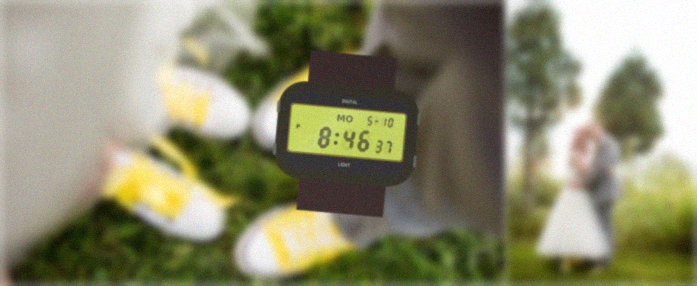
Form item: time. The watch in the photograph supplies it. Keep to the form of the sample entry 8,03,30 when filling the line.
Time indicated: 8,46,37
